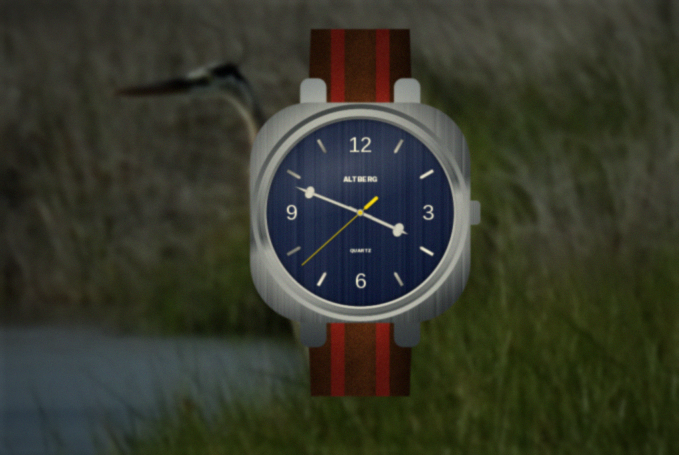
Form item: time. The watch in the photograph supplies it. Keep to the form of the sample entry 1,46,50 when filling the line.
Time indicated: 3,48,38
